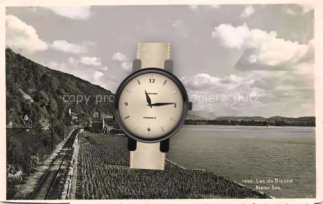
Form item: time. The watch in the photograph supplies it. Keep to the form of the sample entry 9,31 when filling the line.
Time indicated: 11,14
